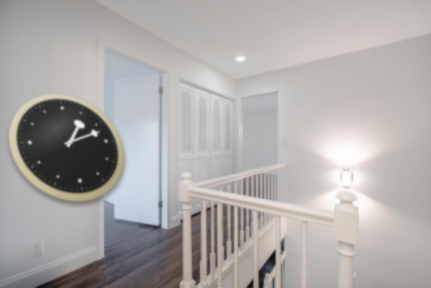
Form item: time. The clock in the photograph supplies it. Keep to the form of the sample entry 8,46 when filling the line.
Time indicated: 1,12
